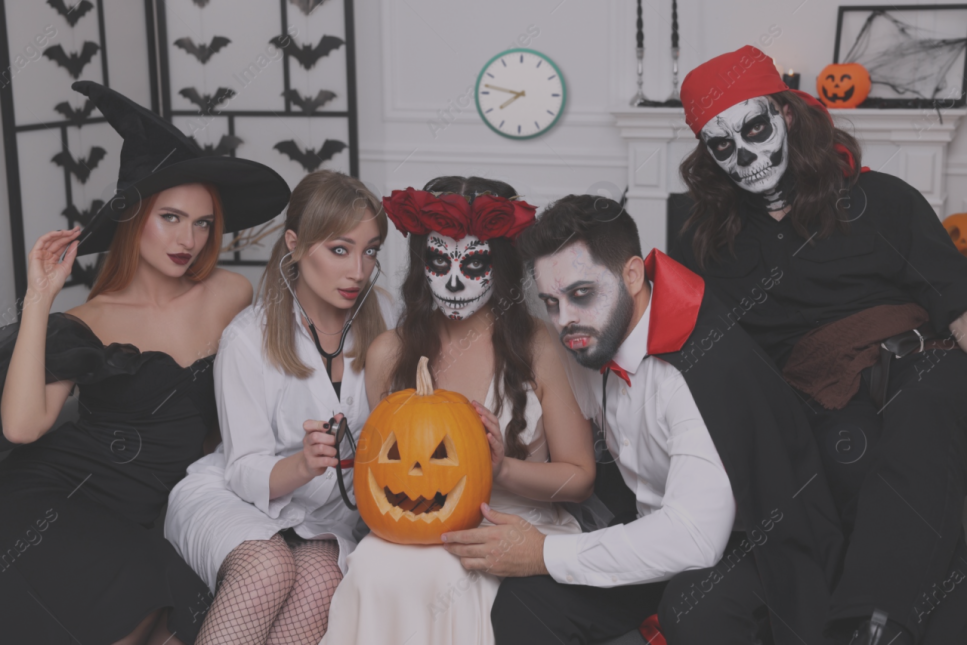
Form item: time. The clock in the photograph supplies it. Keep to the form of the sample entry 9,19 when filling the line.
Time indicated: 7,47
